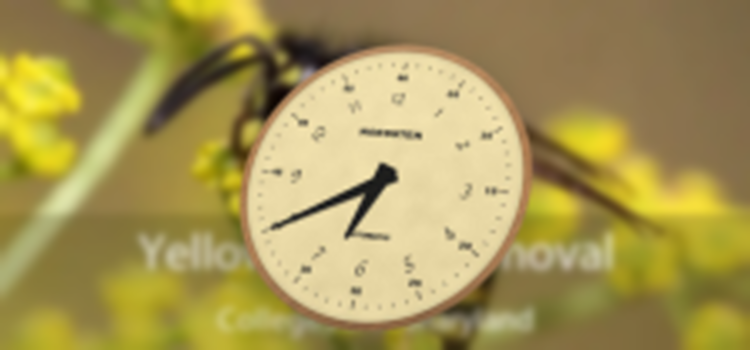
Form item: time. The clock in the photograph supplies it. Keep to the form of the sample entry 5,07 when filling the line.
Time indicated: 6,40
